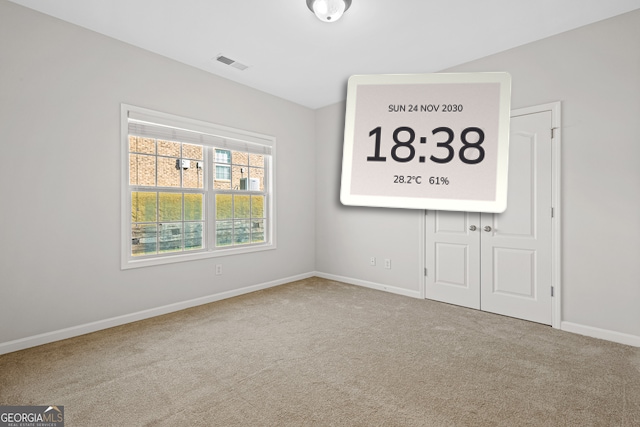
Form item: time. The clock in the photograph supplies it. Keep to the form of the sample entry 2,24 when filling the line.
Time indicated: 18,38
